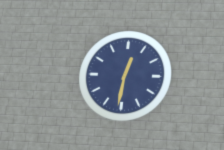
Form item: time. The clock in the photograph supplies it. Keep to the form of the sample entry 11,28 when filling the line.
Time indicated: 12,31
